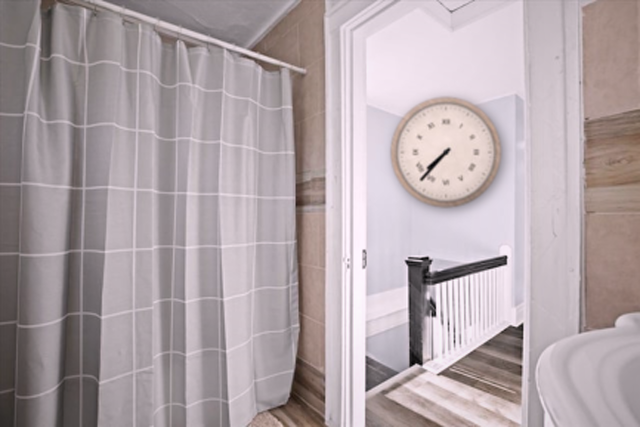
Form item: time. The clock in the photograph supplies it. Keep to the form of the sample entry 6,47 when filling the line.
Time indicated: 7,37
